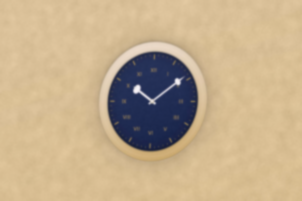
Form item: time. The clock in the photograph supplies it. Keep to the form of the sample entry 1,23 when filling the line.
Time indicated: 10,09
